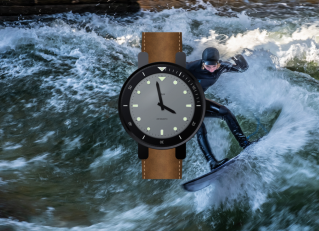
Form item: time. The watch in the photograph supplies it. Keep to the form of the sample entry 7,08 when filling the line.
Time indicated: 3,58
